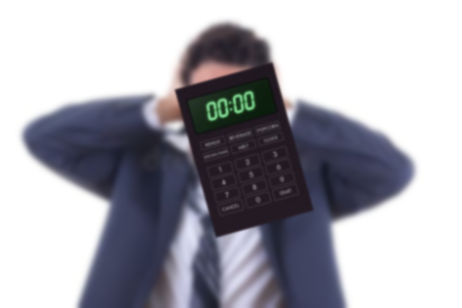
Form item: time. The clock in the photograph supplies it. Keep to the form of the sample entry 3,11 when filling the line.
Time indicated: 0,00
